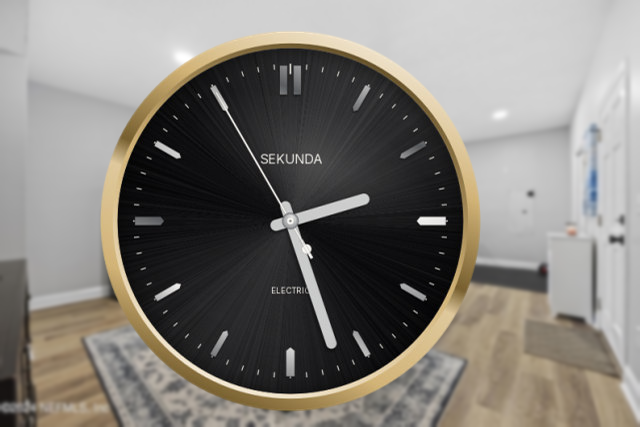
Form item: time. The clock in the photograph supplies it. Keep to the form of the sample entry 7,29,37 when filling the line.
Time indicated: 2,26,55
